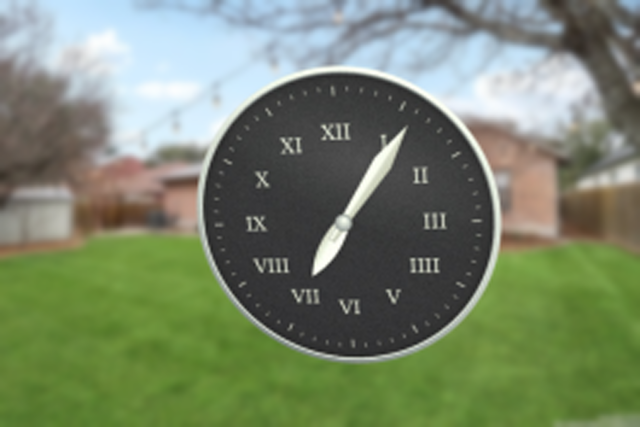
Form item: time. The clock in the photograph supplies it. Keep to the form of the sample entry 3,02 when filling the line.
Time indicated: 7,06
